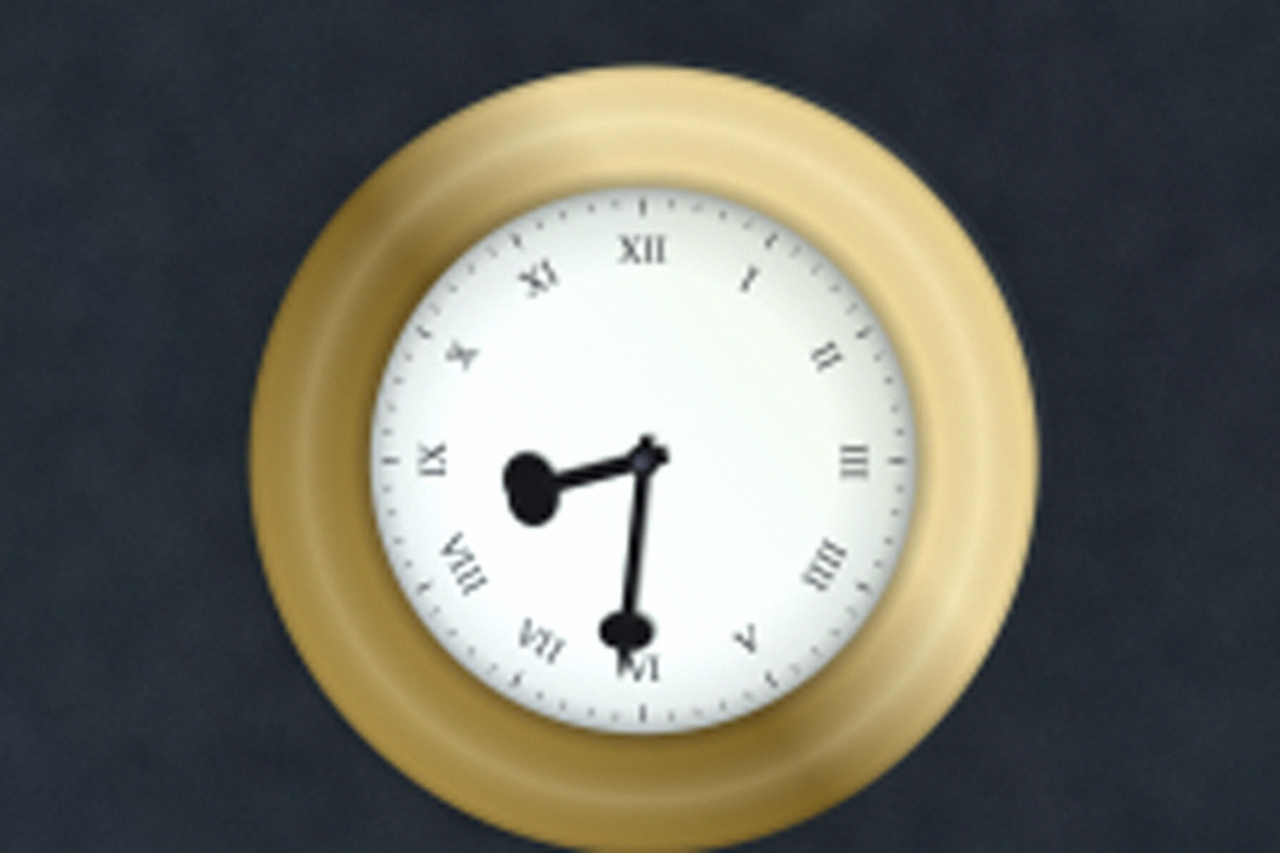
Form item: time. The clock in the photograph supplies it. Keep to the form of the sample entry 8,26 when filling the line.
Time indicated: 8,31
